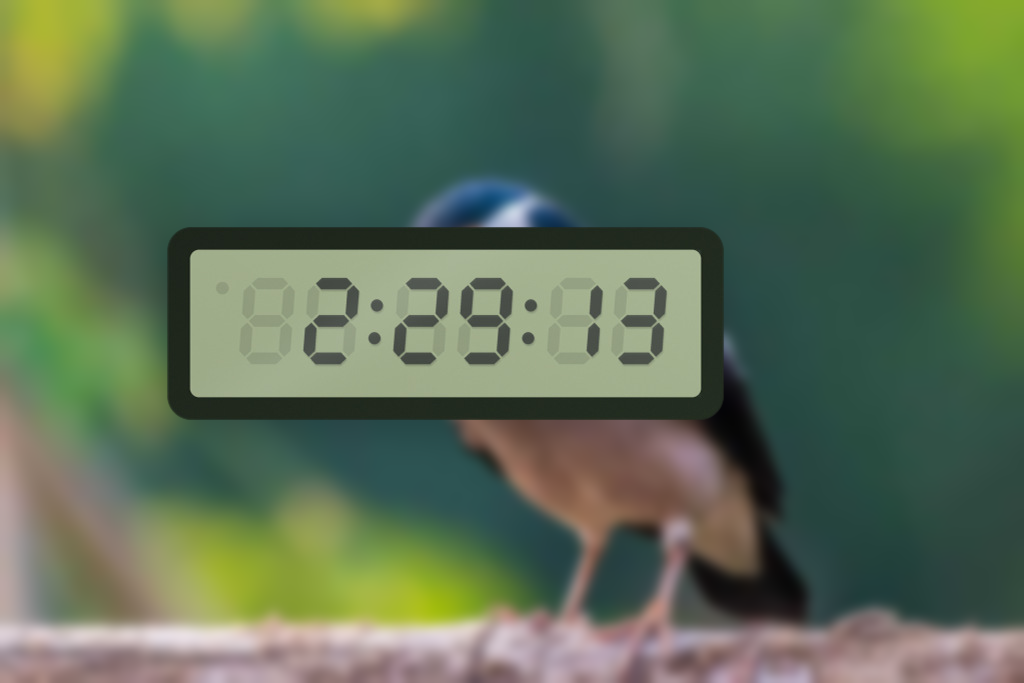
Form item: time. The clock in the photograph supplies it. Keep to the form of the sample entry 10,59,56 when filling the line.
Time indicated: 2,29,13
